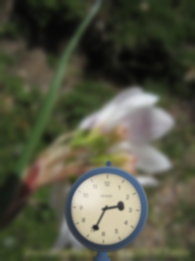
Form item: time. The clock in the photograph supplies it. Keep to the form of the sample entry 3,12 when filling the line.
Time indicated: 2,34
